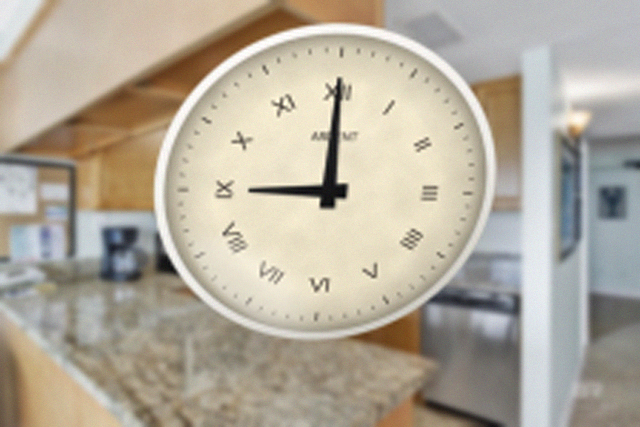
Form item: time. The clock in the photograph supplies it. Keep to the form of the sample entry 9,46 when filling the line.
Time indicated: 9,00
